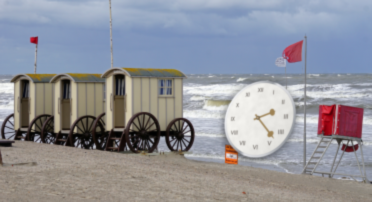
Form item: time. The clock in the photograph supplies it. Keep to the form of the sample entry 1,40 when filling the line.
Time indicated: 2,23
